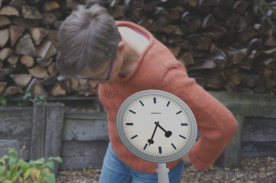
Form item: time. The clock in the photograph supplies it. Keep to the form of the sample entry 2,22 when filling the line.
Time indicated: 4,34
